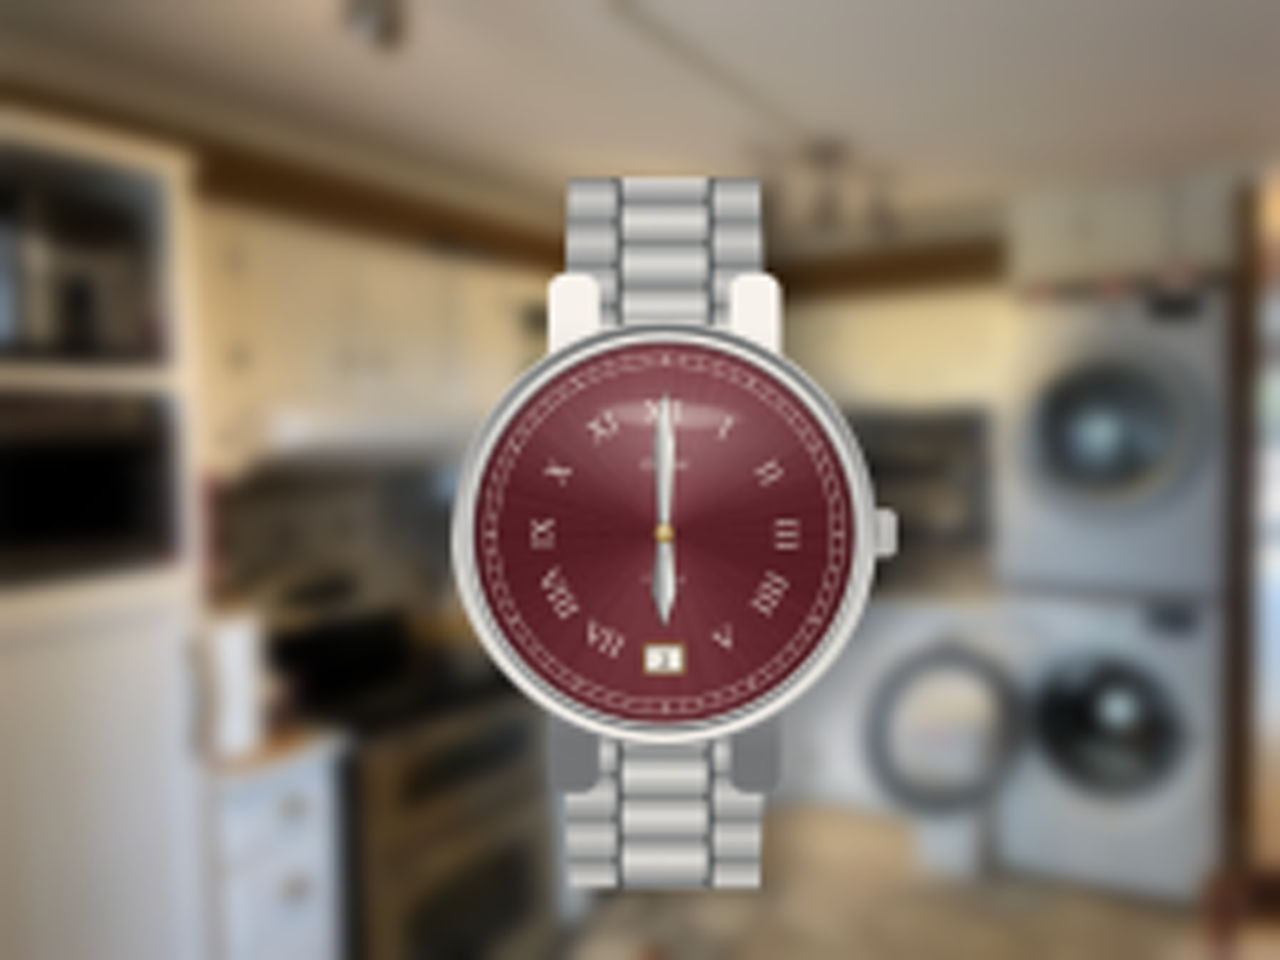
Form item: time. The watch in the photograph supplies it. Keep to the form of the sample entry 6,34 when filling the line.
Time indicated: 6,00
